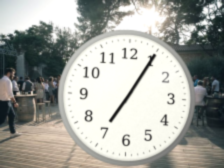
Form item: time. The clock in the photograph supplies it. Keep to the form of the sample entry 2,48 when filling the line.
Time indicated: 7,05
